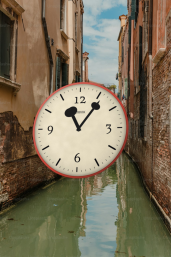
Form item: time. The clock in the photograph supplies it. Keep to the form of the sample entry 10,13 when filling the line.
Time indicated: 11,06
